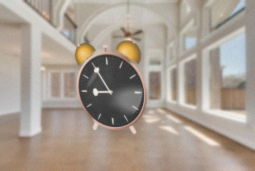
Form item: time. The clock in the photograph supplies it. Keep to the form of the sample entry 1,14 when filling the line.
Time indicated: 8,55
